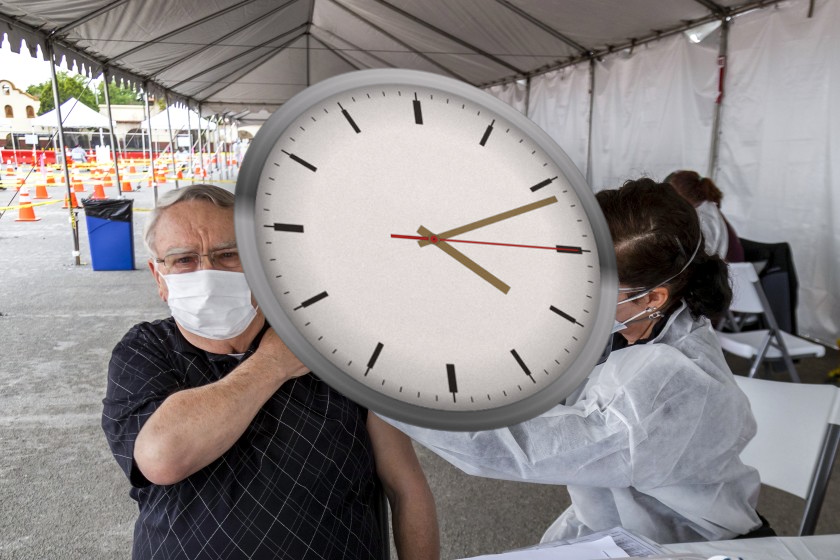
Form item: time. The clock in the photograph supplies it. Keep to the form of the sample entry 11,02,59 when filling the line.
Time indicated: 4,11,15
